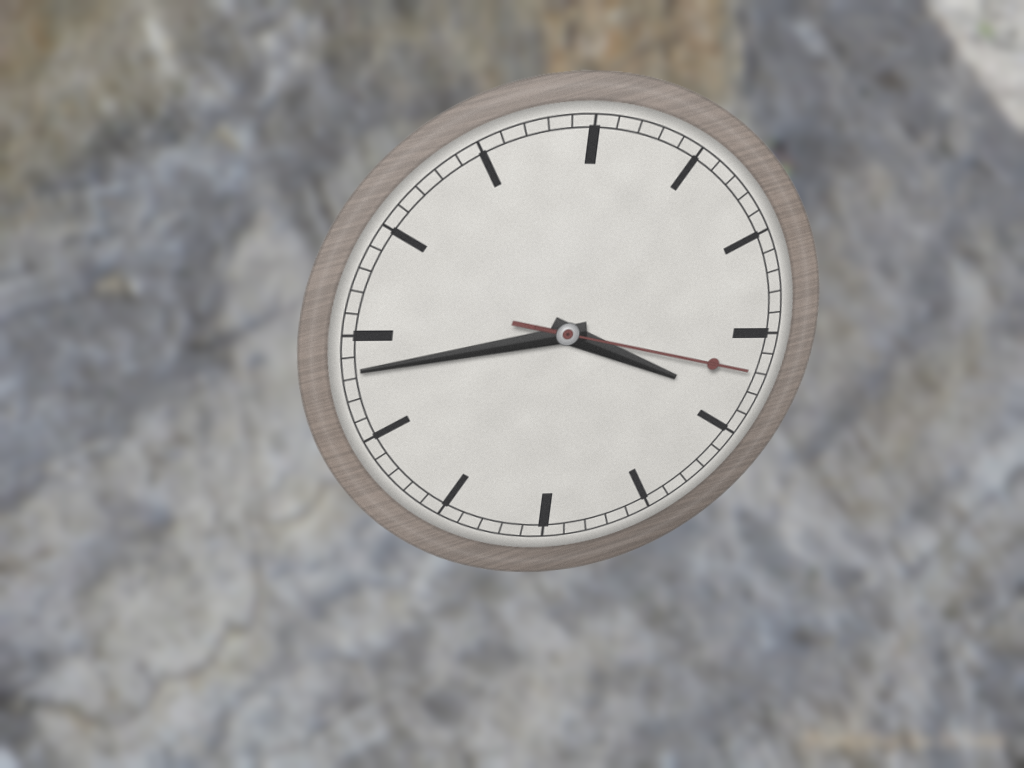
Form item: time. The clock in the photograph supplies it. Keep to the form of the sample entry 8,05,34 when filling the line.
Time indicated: 3,43,17
